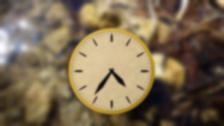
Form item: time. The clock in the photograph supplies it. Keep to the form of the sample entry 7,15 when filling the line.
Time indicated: 4,36
